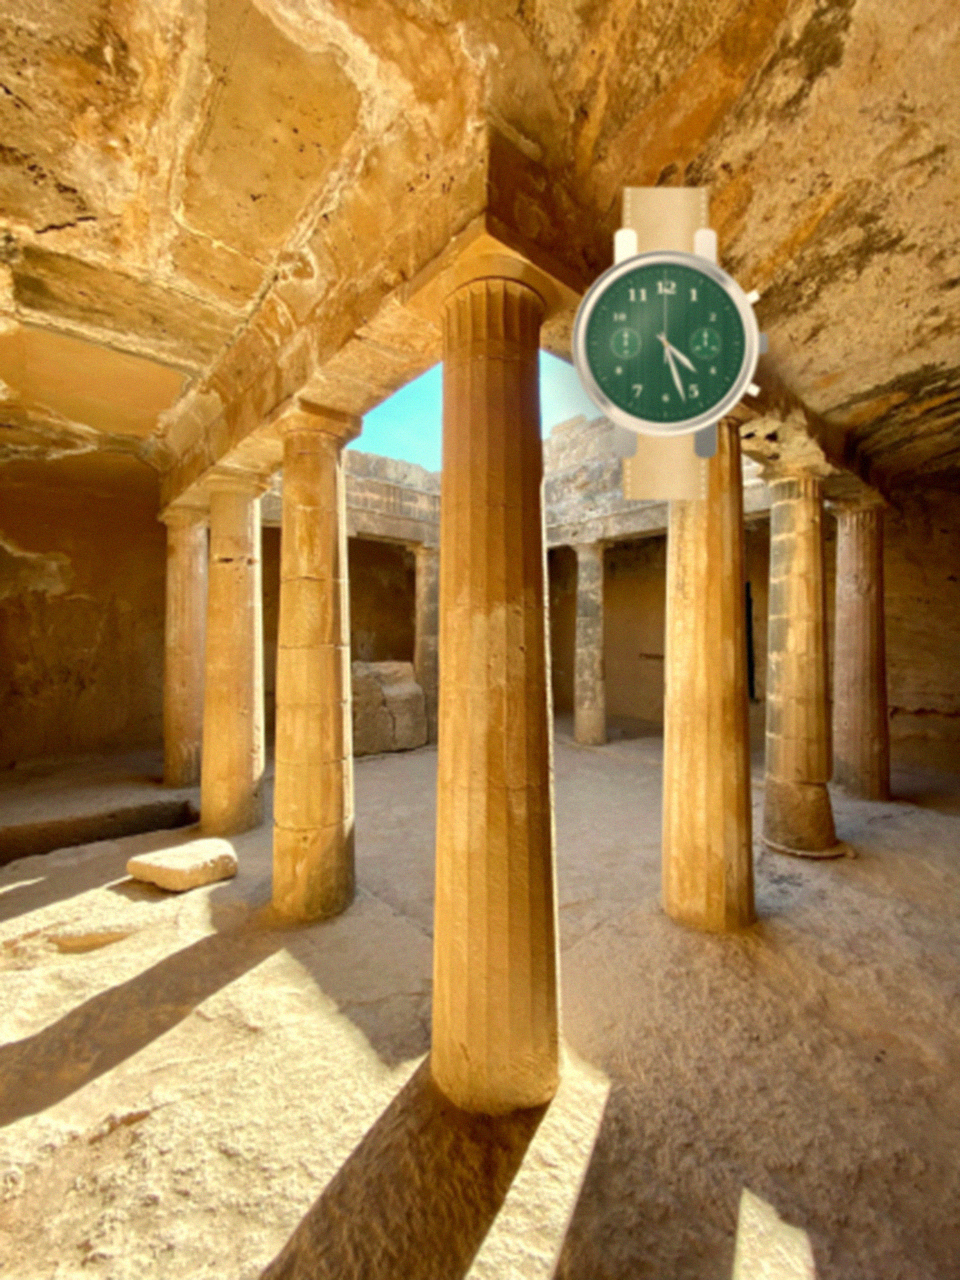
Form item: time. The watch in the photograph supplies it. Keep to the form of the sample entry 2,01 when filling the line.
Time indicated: 4,27
